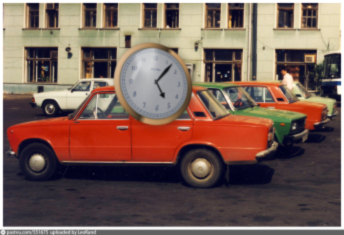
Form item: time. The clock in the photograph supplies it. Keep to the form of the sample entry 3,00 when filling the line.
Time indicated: 5,07
